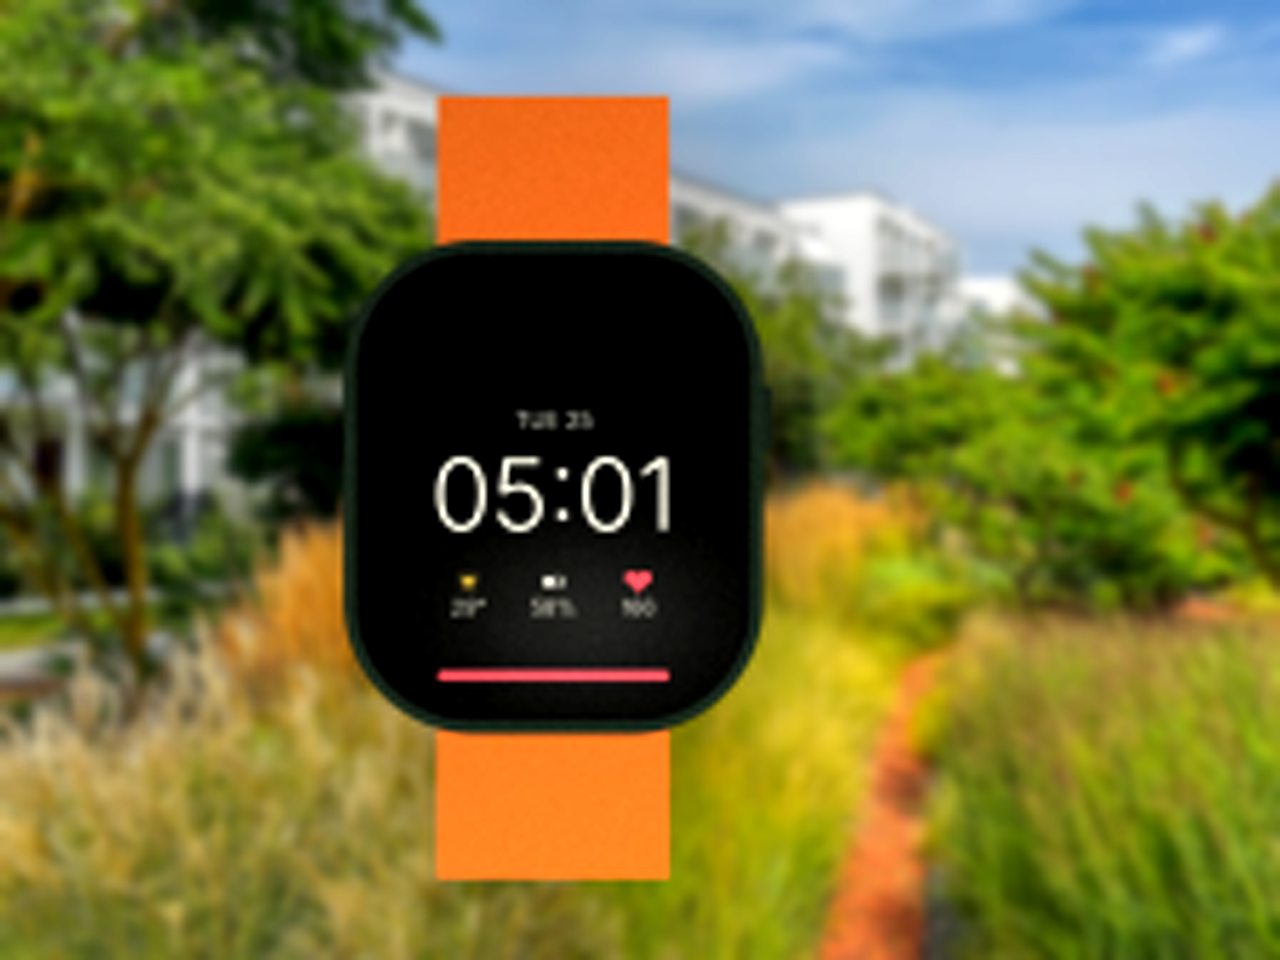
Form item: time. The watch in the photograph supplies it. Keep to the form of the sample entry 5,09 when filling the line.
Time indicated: 5,01
